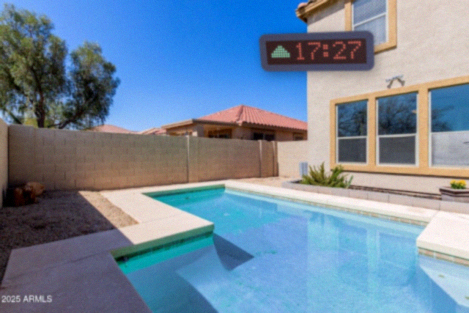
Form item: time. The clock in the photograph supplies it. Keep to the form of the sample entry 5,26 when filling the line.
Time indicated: 17,27
